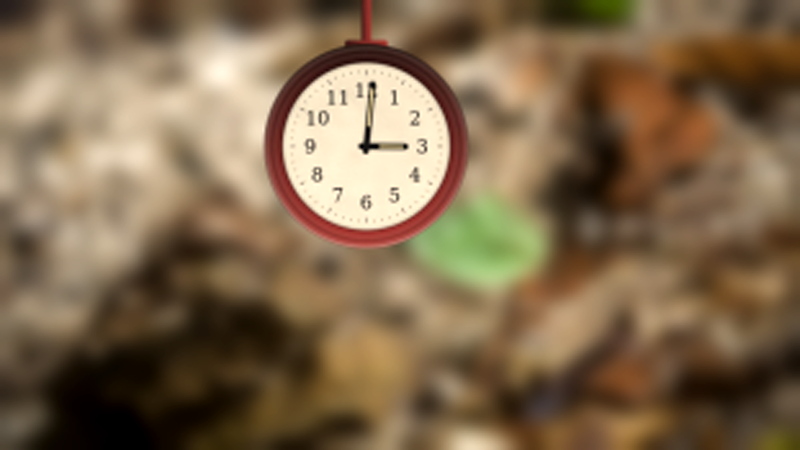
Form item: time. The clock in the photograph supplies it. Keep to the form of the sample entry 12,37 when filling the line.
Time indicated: 3,01
